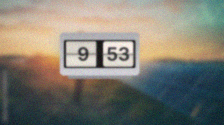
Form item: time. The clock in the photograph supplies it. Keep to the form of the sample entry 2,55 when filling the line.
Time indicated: 9,53
